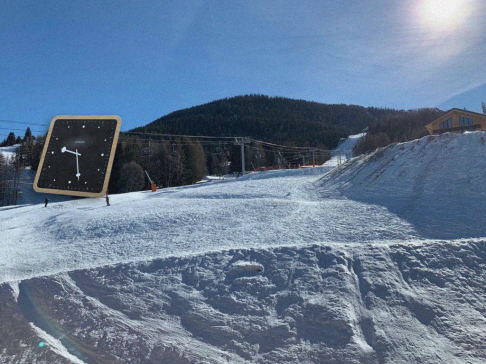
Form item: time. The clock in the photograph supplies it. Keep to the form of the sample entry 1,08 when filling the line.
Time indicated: 9,27
